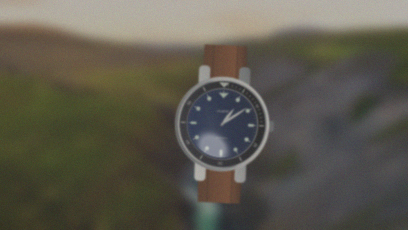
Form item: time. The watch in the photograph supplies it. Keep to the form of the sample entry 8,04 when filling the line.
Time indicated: 1,09
